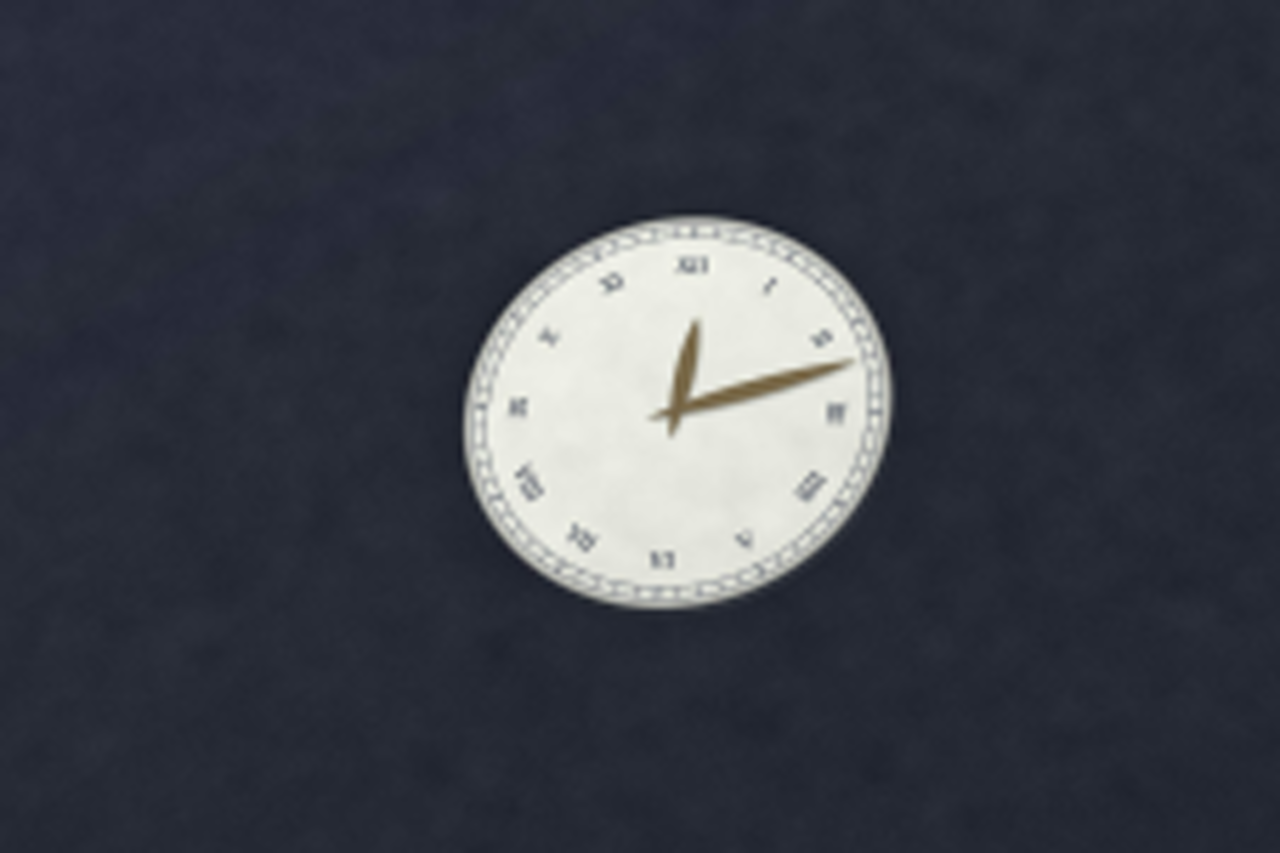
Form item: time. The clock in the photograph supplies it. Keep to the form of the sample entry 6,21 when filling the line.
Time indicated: 12,12
